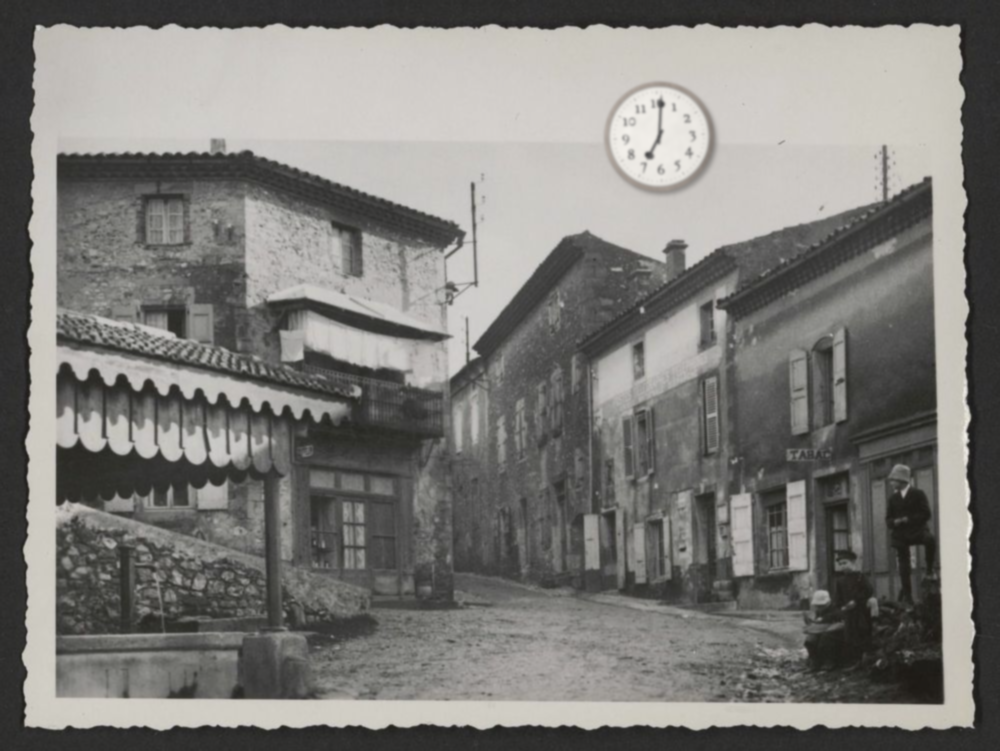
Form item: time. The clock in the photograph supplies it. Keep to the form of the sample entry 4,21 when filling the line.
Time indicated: 7,01
